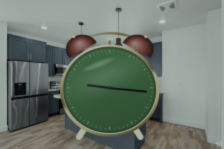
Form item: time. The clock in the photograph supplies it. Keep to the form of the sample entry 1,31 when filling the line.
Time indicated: 9,16
